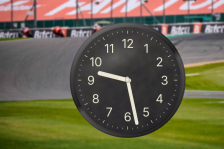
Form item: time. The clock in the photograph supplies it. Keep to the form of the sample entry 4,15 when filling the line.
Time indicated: 9,28
